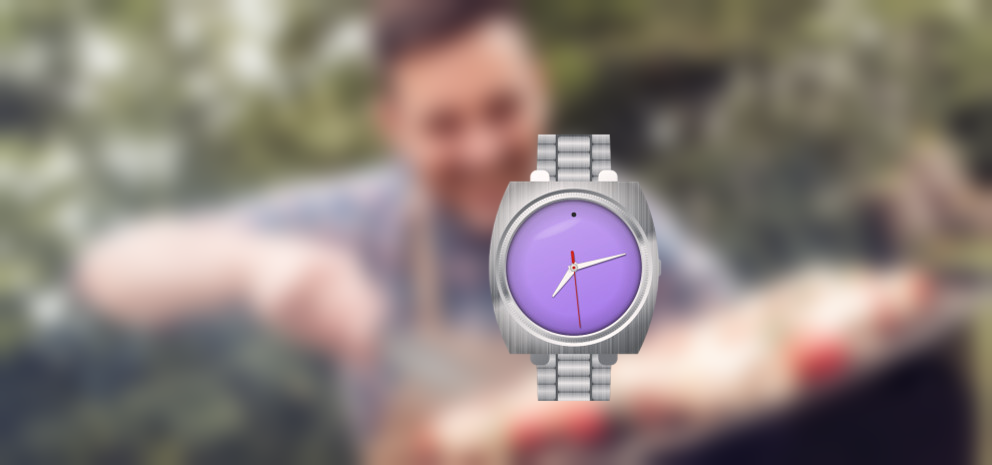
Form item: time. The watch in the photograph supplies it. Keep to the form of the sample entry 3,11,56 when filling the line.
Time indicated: 7,12,29
